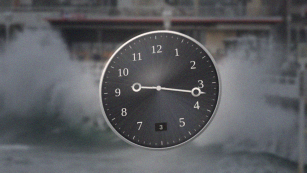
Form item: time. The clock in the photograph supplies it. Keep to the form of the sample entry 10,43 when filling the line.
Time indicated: 9,17
